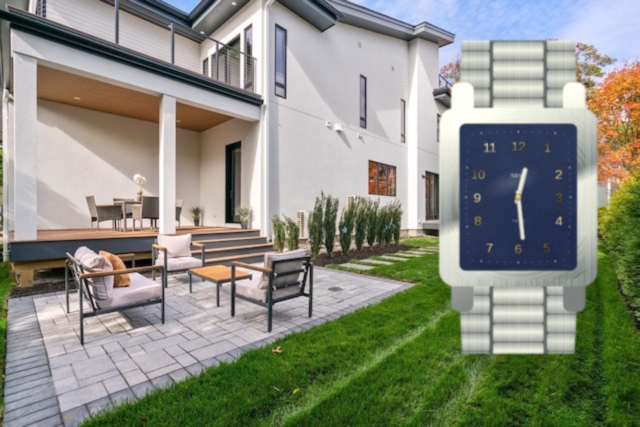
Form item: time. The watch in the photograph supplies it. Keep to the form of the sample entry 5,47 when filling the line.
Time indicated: 12,29
